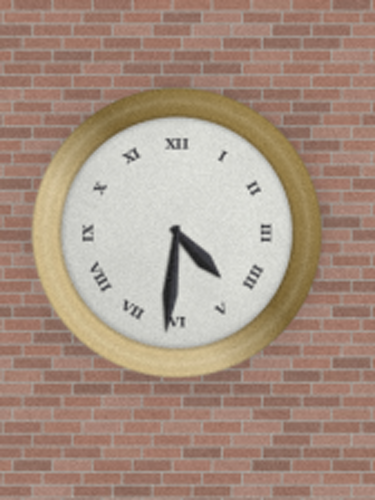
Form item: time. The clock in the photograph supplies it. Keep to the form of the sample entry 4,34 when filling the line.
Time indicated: 4,31
